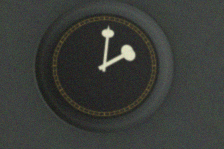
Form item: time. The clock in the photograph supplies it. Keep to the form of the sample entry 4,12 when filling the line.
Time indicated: 2,01
